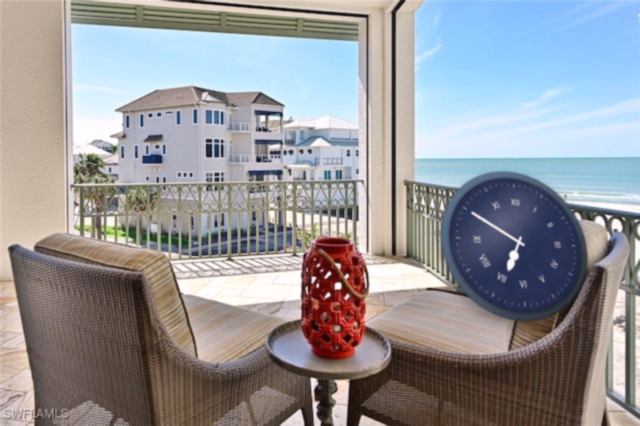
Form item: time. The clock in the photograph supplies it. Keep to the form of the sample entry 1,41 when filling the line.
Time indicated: 6,50
